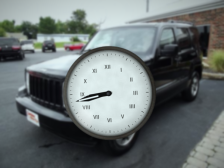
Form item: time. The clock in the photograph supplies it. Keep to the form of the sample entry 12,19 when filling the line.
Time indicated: 8,43
